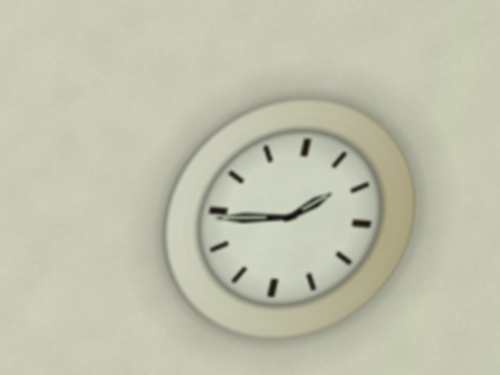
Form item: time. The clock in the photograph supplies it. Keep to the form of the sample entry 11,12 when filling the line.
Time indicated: 1,44
